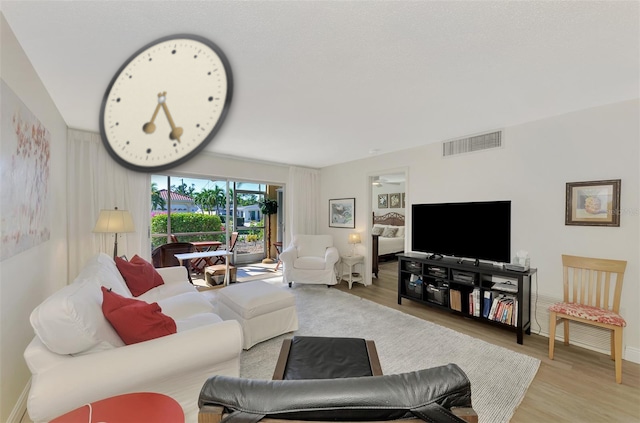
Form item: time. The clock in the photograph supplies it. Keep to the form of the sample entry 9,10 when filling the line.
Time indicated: 6,24
